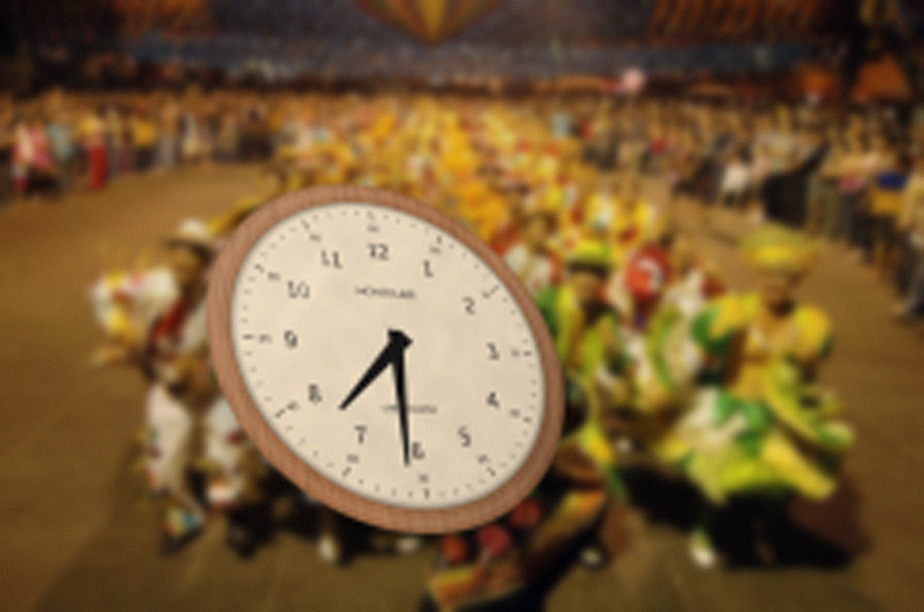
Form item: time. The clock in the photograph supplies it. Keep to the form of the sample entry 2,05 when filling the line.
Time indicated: 7,31
